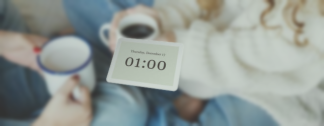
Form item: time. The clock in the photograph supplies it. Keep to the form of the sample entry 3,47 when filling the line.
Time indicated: 1,00
